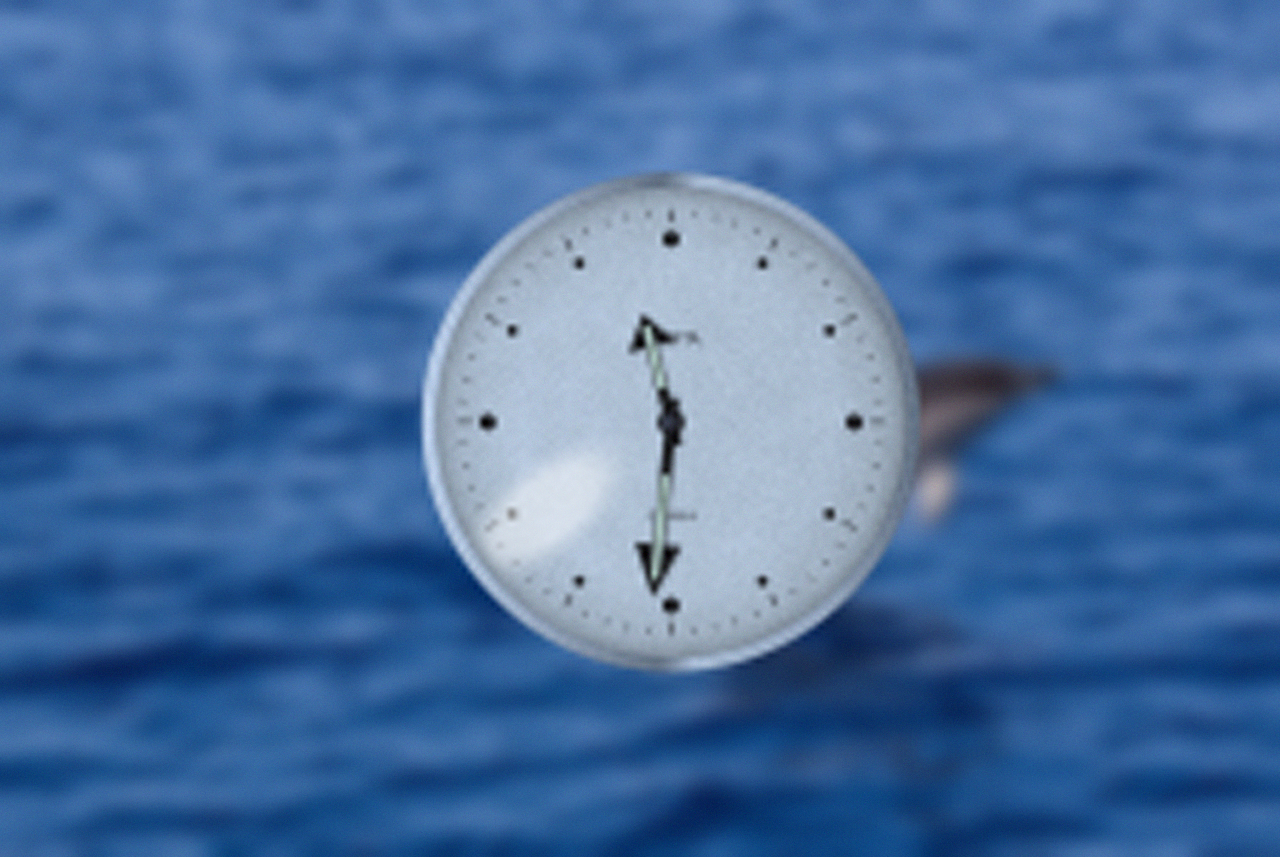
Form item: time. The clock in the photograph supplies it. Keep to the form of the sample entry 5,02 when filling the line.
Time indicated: 11,31
